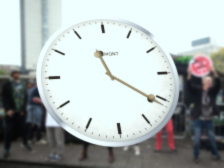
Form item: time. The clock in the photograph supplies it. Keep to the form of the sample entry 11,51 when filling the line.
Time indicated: 11,21
